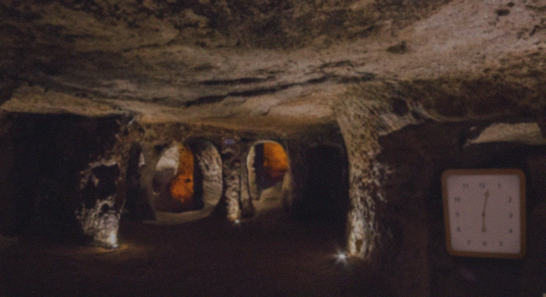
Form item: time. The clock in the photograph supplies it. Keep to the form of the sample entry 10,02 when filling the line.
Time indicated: 6,02
